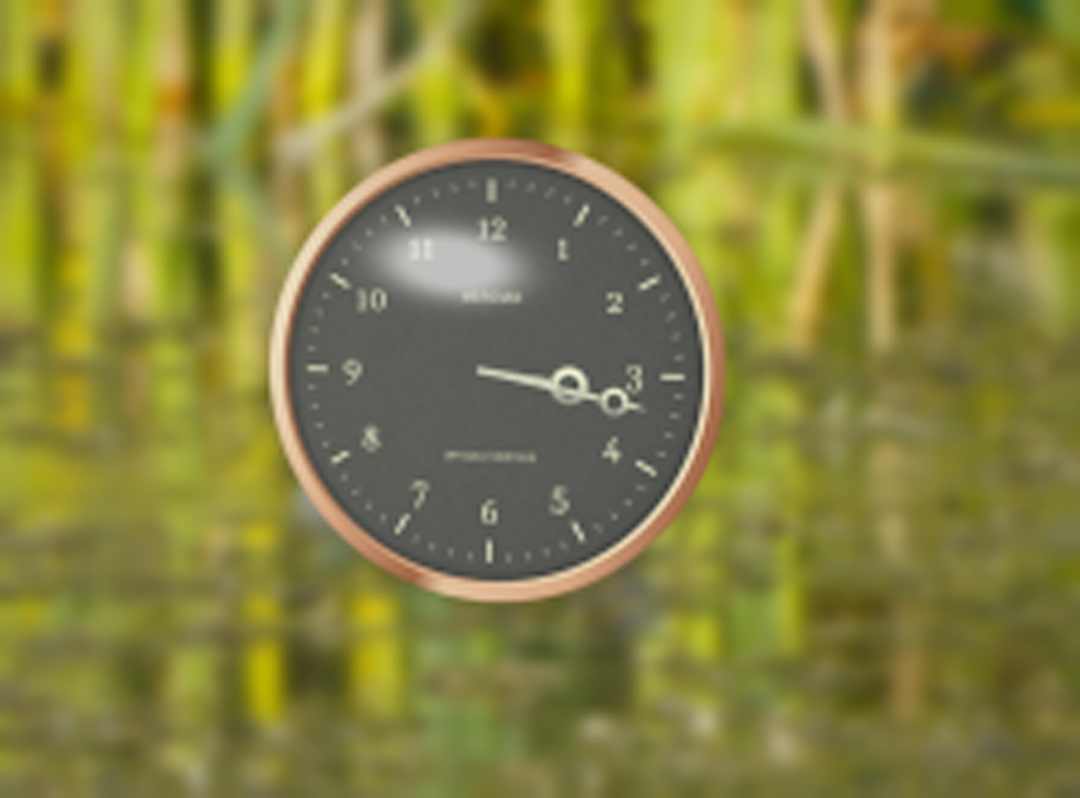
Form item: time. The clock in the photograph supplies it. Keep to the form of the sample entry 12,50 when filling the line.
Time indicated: 3,17
